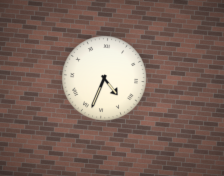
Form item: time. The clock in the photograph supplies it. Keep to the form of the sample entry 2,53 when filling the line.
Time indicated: 4,33
